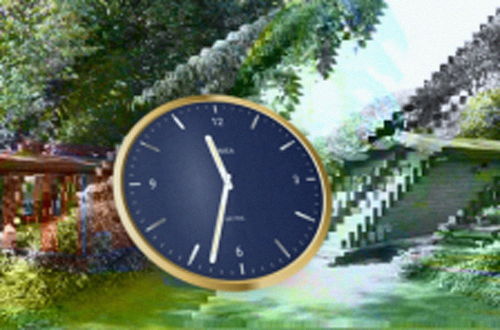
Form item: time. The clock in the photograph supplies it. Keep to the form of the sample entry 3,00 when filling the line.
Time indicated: 11,33
